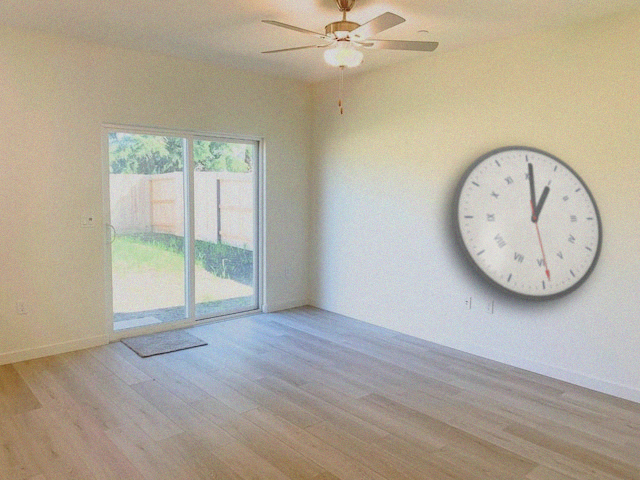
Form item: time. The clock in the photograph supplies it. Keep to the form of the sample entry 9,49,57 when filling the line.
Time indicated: 1,00,29
